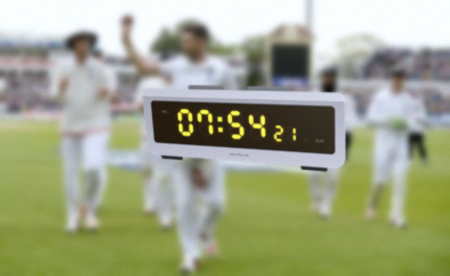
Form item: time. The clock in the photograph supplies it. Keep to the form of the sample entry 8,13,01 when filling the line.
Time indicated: 7,54,21
